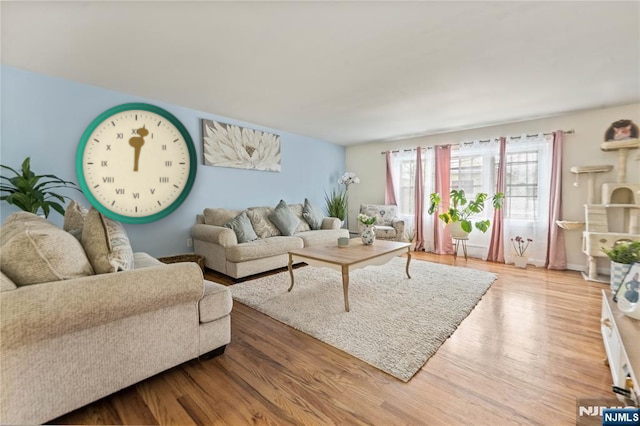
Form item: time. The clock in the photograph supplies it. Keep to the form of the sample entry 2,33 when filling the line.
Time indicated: 12,02
